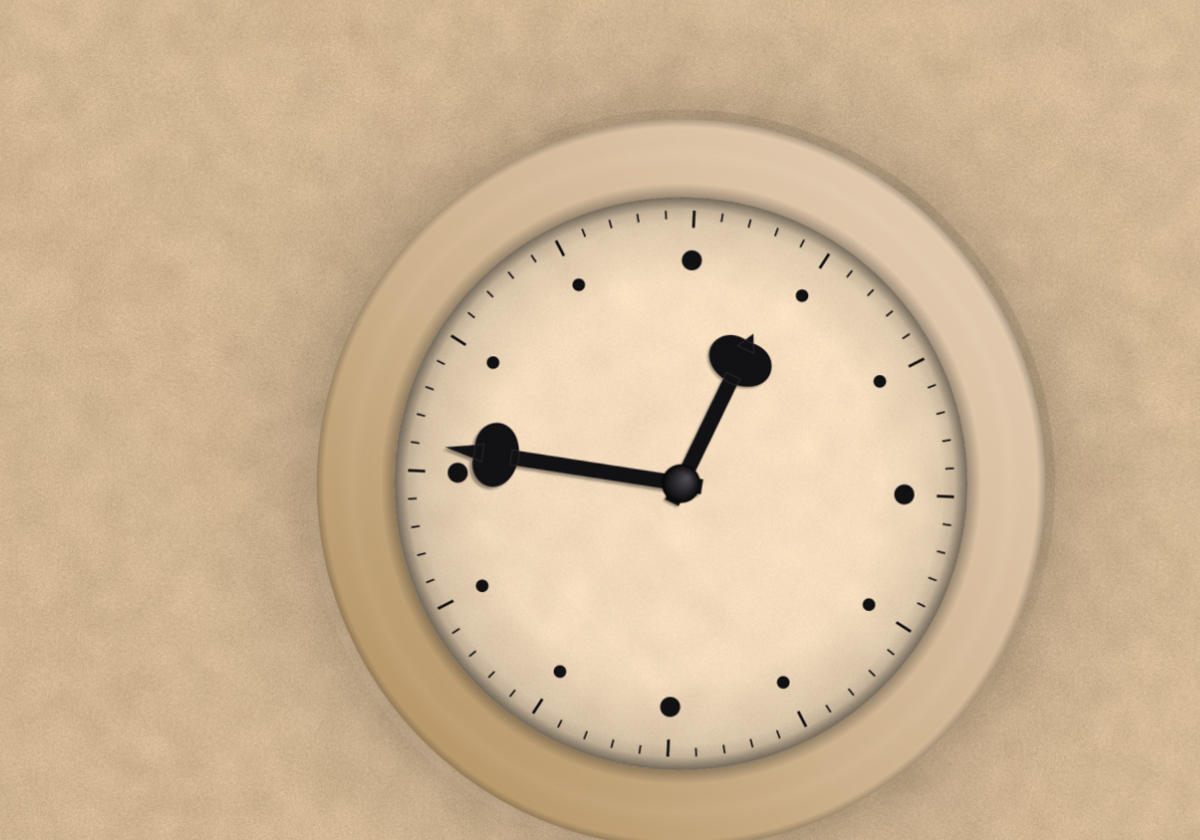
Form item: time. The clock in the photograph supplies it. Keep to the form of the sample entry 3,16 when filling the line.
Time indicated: 12,46
